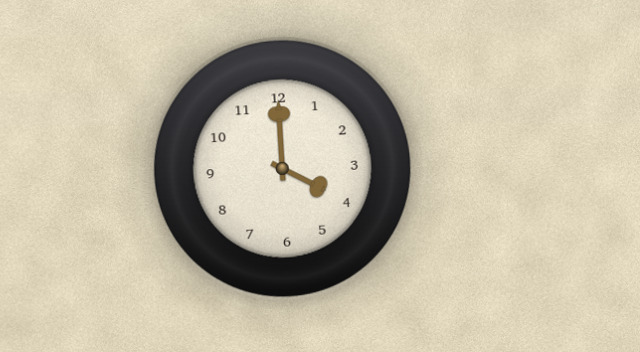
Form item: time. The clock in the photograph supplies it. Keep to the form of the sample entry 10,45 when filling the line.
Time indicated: 4,00
